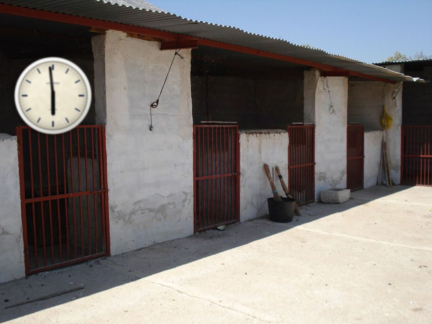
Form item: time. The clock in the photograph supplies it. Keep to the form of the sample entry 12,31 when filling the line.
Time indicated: 5,59
